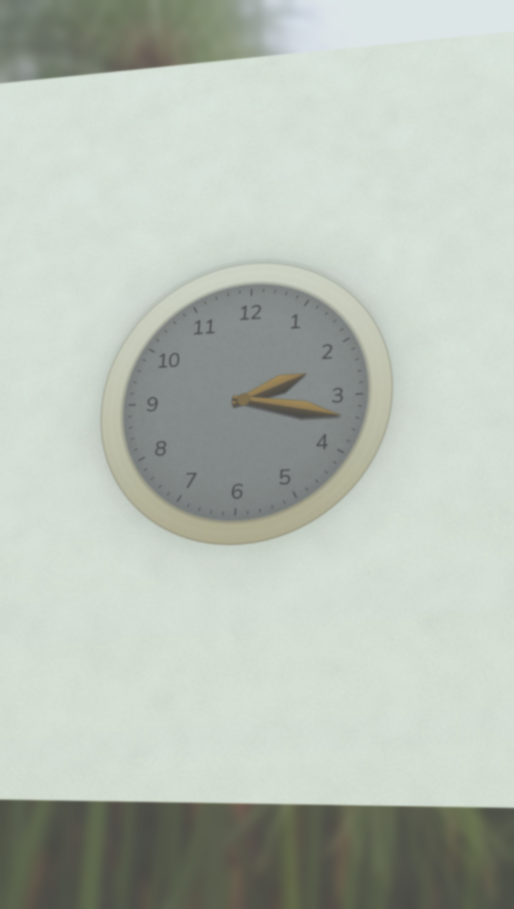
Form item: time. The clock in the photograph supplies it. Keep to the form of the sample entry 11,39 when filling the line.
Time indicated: 2,17
